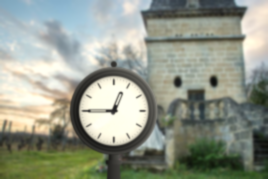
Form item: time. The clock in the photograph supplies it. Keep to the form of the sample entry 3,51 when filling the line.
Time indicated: 12,45
